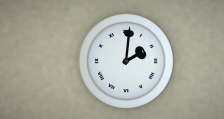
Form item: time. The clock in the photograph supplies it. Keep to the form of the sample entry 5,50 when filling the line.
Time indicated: 2,01
